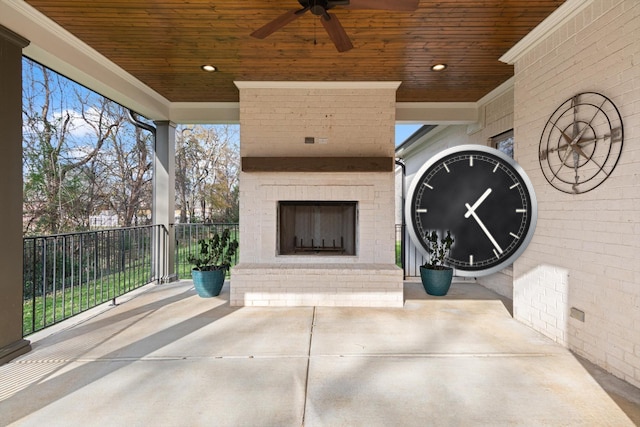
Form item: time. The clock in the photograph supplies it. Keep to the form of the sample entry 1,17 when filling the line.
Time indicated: 1,24
